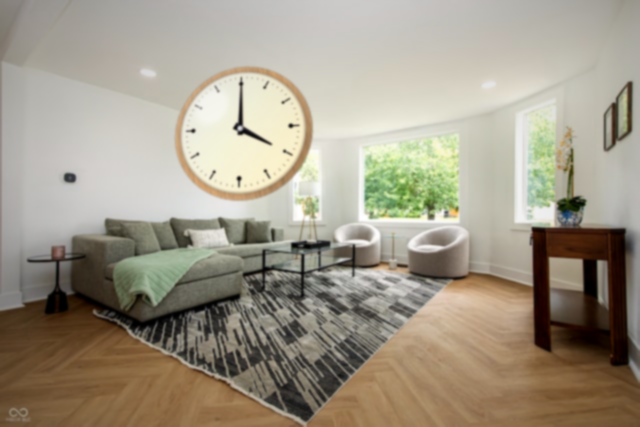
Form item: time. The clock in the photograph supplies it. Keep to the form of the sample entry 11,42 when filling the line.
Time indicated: 4,00
